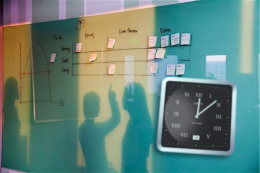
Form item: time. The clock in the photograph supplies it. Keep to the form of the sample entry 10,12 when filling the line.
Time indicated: 12,08
